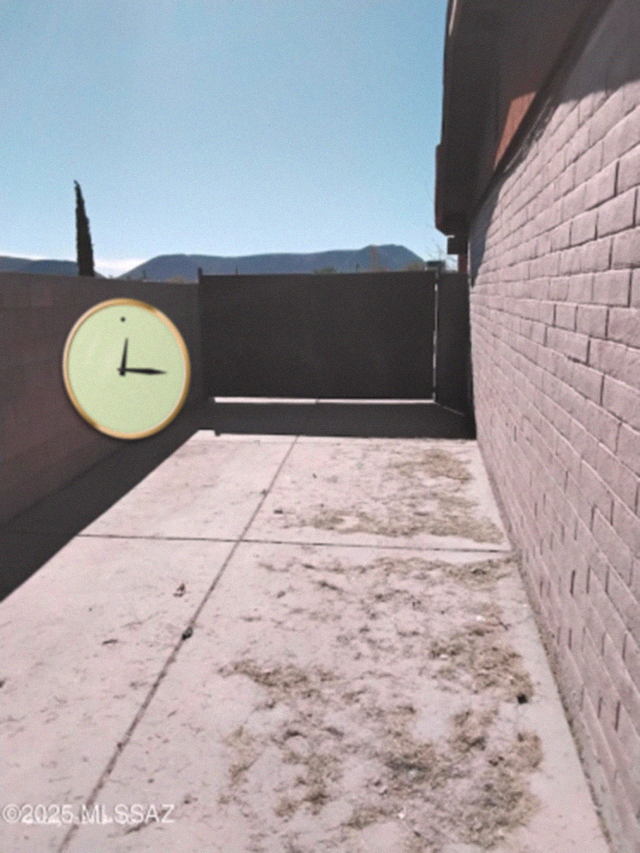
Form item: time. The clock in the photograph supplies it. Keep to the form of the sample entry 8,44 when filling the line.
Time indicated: 12,15
